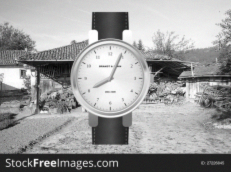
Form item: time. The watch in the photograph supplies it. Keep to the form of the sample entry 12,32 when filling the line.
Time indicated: 8,04
